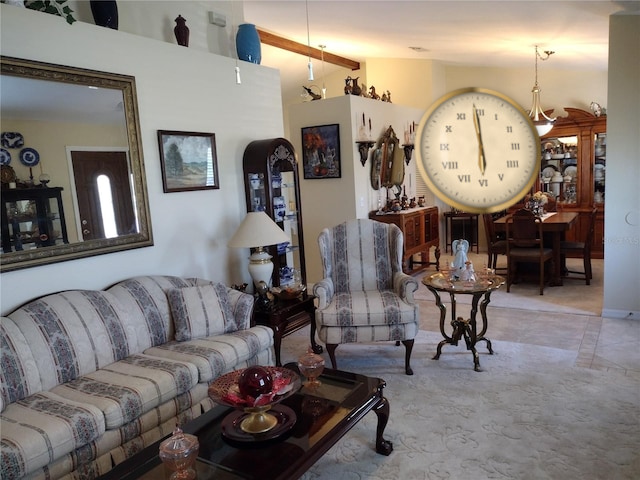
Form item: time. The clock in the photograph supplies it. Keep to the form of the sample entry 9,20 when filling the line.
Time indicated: 5,59
